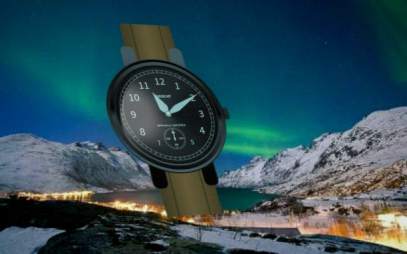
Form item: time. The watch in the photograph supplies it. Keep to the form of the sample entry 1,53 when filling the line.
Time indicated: 11,10
